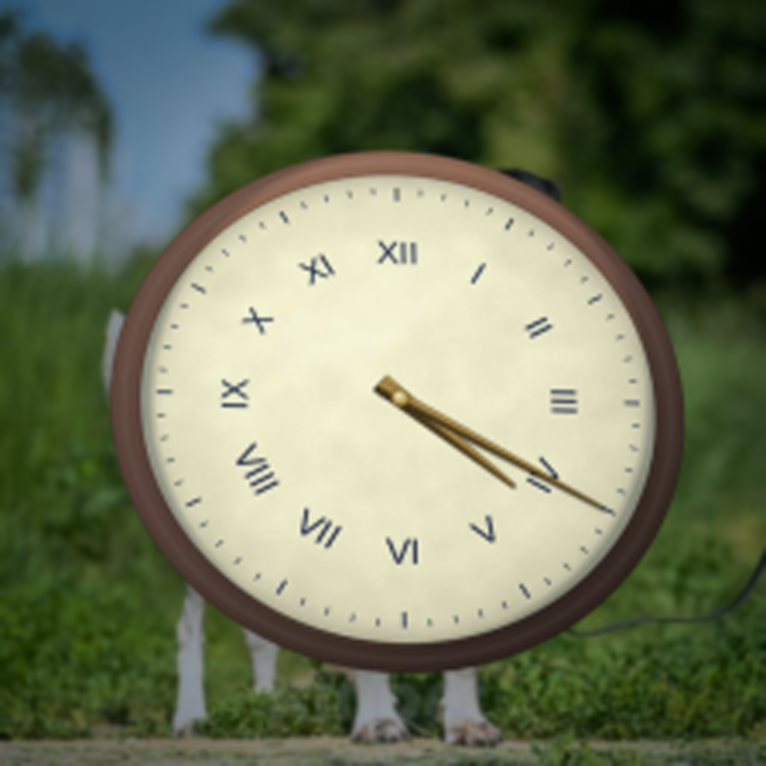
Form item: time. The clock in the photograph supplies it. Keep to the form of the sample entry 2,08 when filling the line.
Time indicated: 4,20
